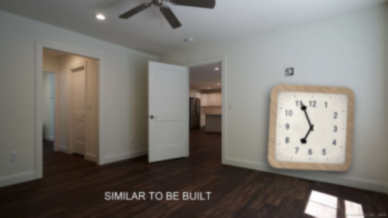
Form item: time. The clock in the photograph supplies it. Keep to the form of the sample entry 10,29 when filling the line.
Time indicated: 6,56
